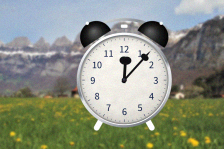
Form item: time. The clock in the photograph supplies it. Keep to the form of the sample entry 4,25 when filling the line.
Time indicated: 12,07
